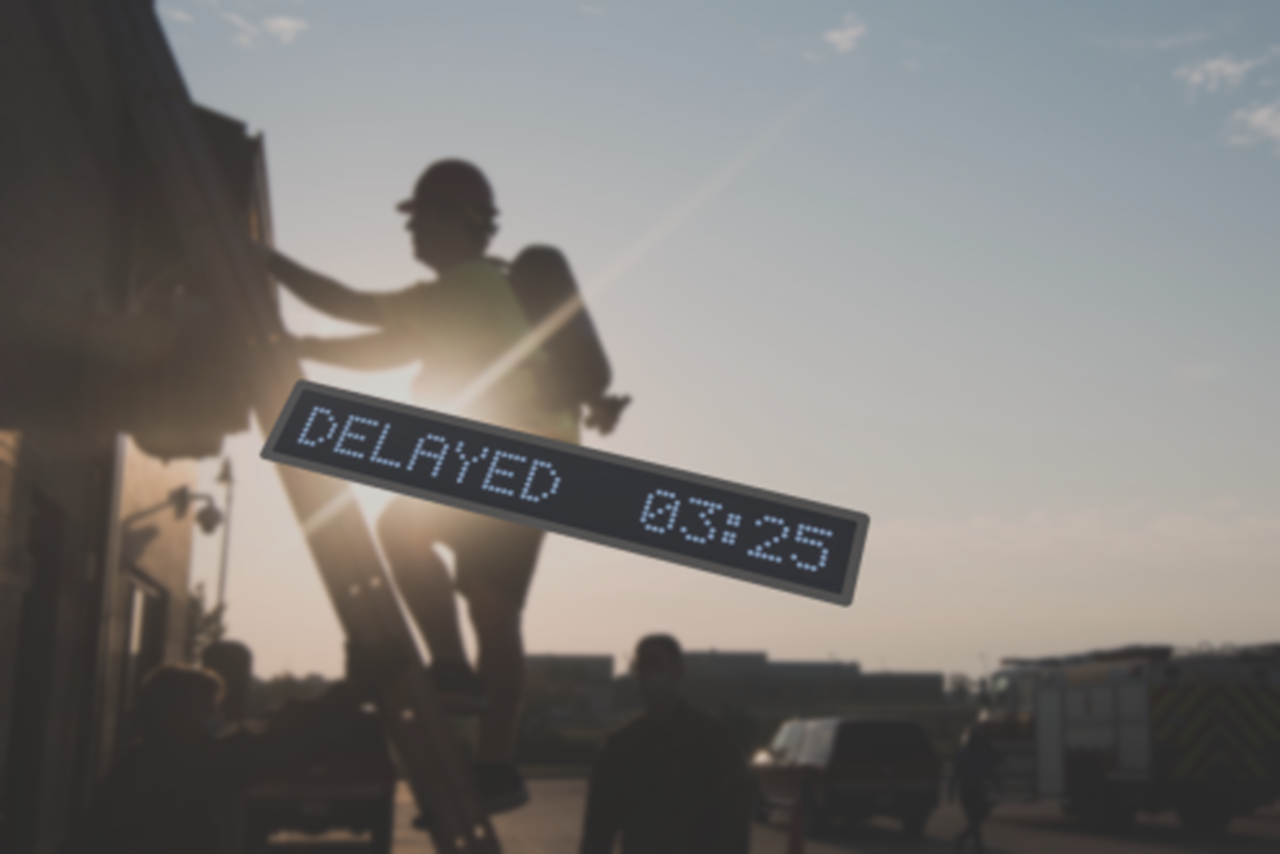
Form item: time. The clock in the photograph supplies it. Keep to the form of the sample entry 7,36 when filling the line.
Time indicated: 3,25
